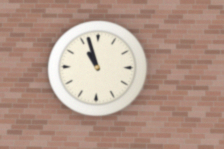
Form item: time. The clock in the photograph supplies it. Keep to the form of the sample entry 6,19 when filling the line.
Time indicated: 10,57
